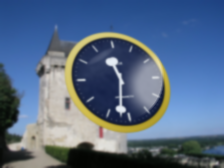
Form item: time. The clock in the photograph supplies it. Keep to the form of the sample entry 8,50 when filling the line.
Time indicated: 11,32
